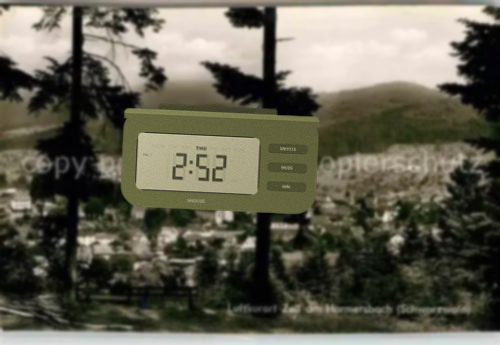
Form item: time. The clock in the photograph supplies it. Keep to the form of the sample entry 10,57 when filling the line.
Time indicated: 2,52
